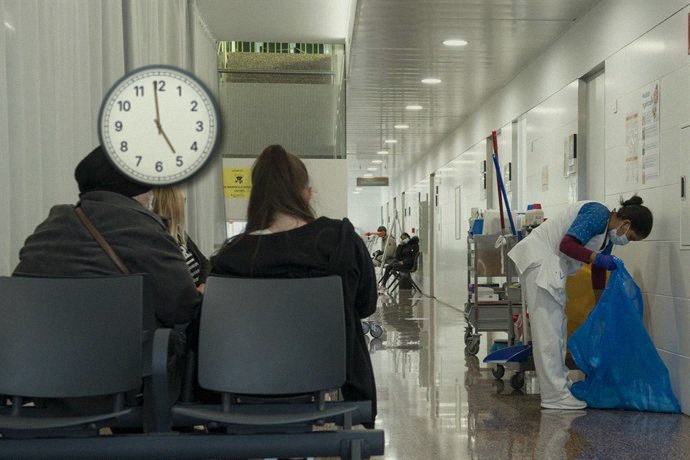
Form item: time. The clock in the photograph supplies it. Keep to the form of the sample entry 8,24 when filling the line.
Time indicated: 4,59
